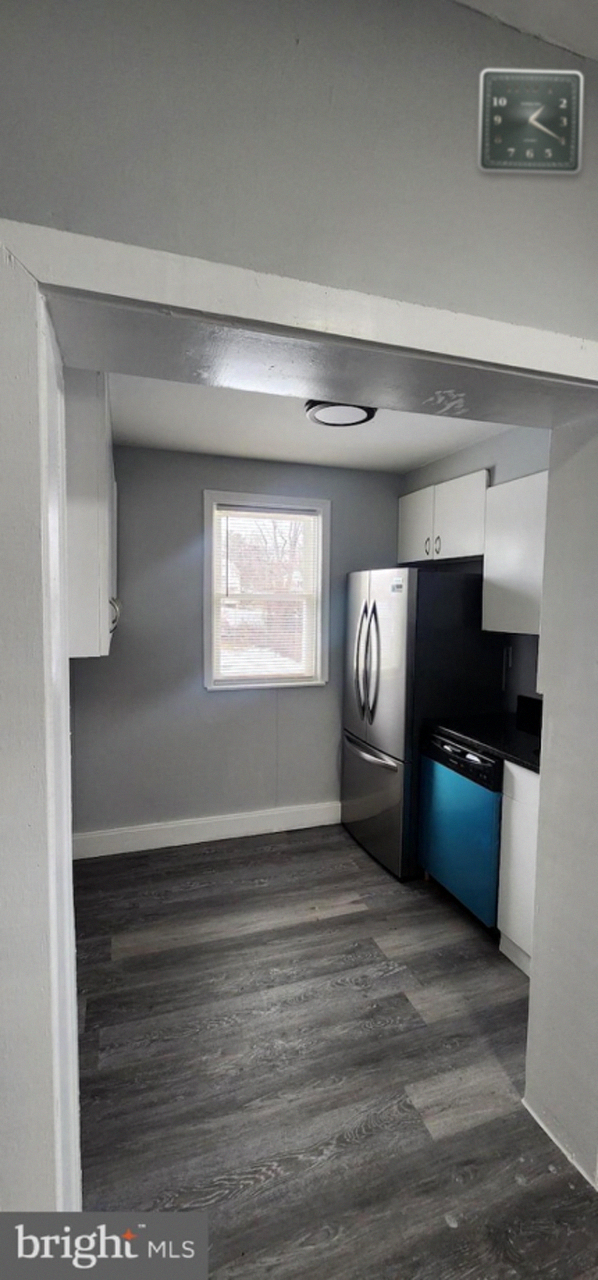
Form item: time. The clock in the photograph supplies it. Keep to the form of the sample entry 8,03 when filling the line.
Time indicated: 1,20
